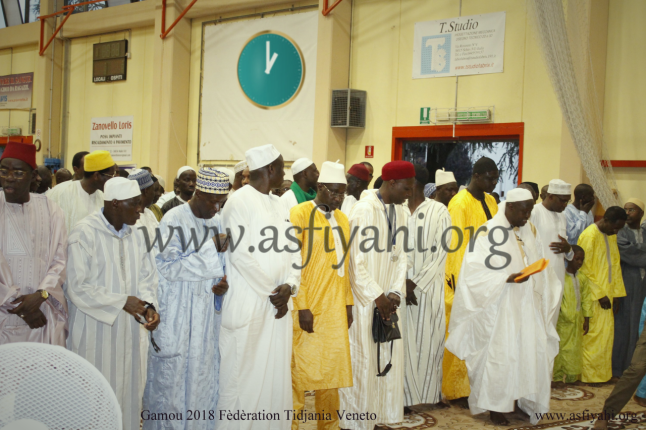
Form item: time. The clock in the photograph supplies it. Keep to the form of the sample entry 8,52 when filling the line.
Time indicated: 1,00
